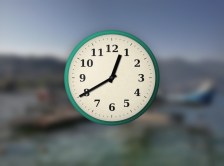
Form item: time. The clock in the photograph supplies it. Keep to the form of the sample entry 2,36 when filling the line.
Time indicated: 12,40
